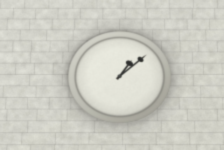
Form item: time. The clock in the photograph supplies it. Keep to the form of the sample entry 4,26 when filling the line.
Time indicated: 1,08
